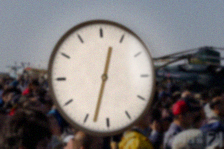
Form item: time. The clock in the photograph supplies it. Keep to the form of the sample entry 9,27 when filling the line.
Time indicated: 12,33
